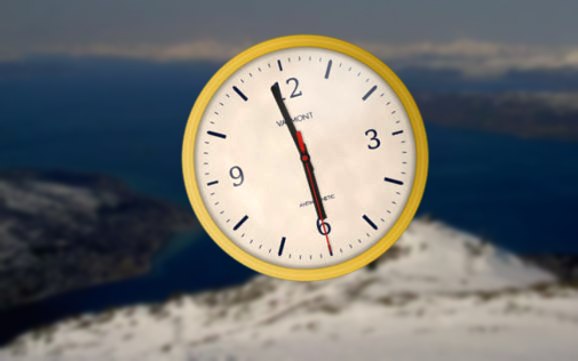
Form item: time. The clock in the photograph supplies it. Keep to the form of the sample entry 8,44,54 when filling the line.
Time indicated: 5,58,30
